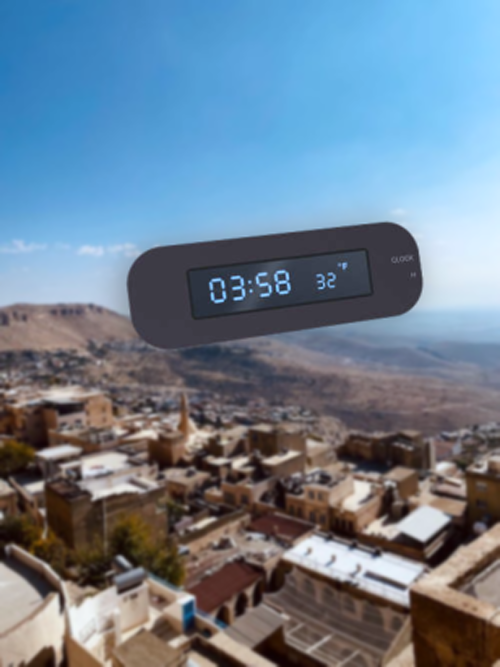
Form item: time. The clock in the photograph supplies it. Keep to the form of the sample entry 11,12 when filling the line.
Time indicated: 3,58
